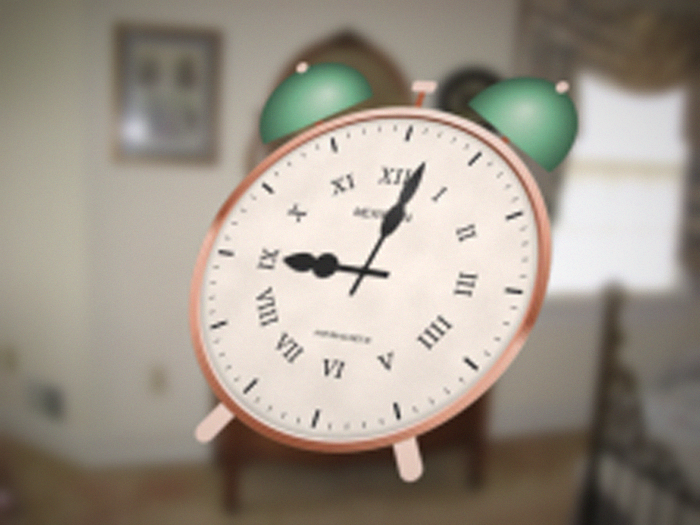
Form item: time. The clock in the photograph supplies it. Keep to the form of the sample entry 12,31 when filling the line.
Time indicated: 9,02
